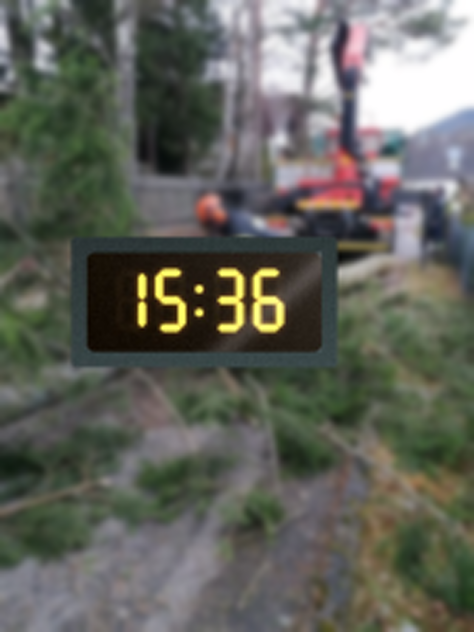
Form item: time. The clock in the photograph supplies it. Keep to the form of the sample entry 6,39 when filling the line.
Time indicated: 15,36
